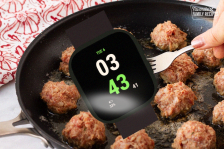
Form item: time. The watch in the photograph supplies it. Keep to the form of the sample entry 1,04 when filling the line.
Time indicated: 3,43
